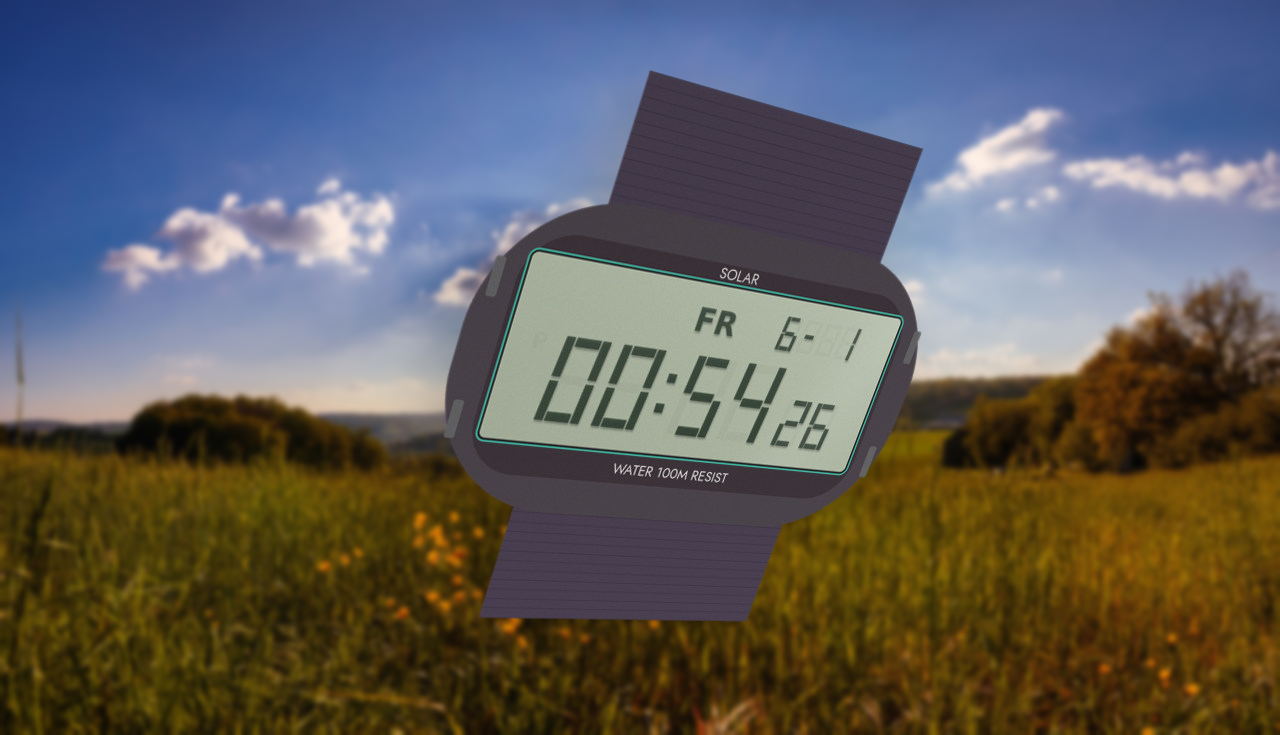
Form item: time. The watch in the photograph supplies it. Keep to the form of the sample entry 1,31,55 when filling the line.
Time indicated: 0,54,26
